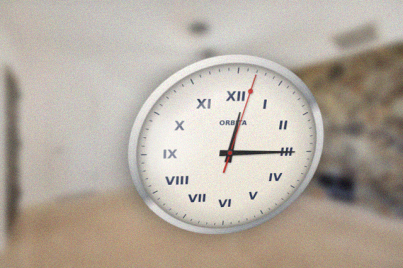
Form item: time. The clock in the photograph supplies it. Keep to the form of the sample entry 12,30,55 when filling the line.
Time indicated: 12,15,02
